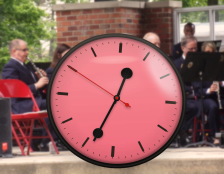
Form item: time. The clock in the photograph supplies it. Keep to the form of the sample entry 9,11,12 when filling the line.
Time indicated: 12,33,50
